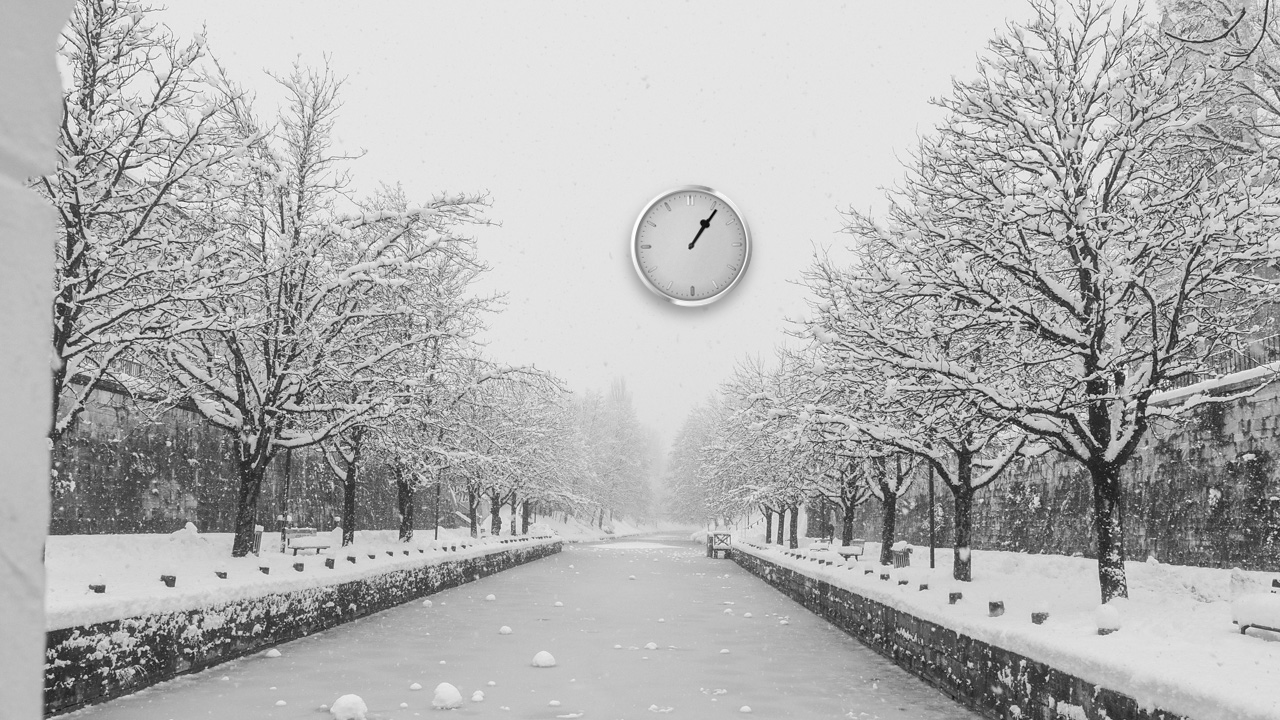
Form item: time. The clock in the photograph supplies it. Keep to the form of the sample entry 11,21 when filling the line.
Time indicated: 1,06
